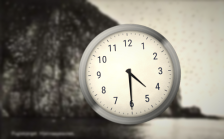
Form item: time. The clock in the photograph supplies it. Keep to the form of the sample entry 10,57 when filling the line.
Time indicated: 4,30
